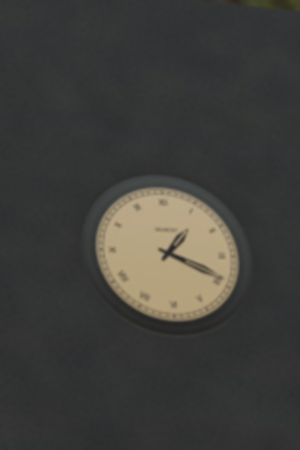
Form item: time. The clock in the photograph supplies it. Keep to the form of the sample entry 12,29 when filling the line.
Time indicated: 1,19
